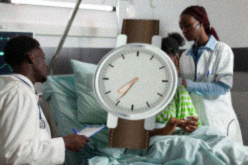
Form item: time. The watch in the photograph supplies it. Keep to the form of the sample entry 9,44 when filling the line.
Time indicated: 7,36
